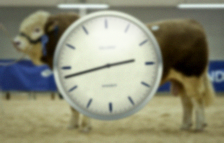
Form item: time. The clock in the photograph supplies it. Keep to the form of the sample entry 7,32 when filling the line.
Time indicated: 2,43
